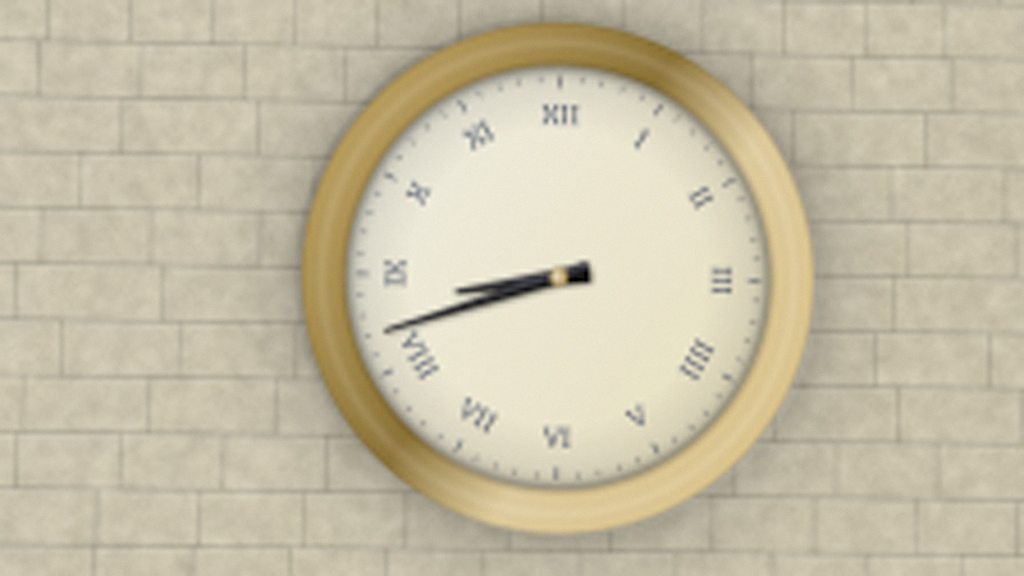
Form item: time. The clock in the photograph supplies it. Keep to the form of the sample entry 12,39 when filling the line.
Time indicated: 8,42
